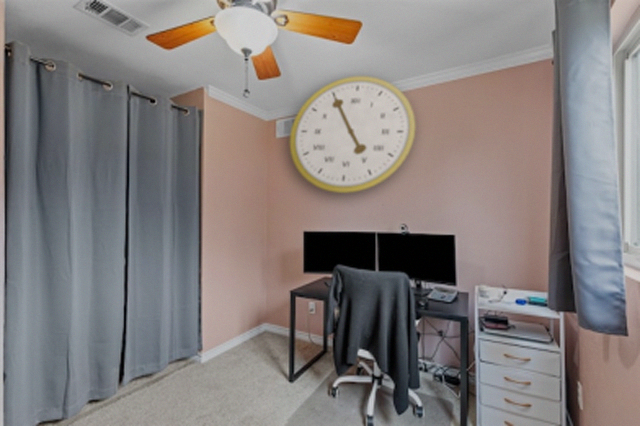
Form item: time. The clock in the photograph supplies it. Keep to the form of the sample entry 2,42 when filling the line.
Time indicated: 4,55
